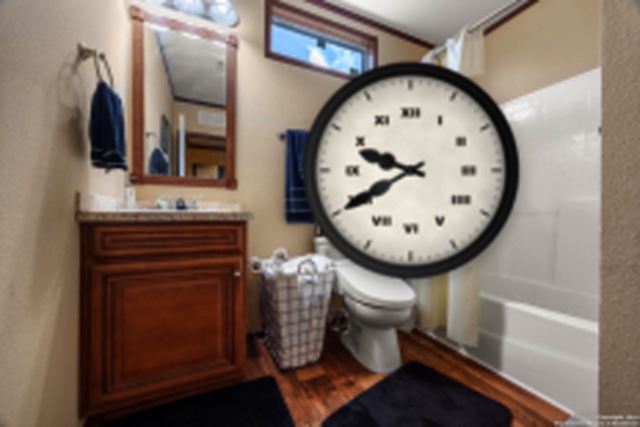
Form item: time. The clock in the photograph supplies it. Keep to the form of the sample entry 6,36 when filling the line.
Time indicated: 9,40
